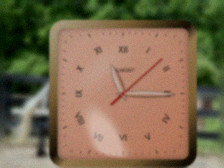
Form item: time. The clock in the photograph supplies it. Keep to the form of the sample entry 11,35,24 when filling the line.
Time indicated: 11,15,08
